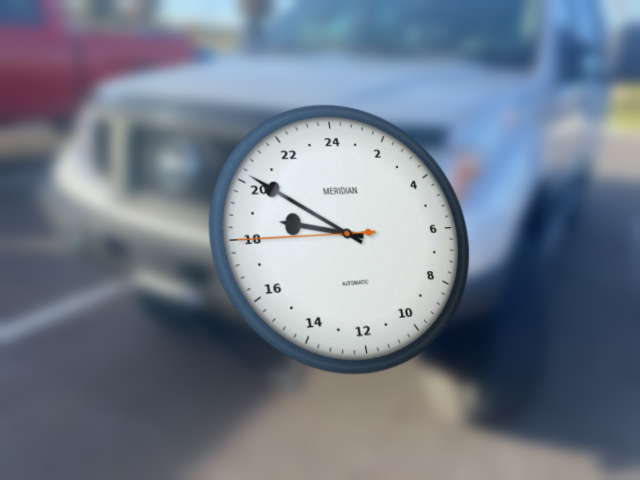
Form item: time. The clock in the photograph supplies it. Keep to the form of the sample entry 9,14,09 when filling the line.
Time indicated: 18,50,45
